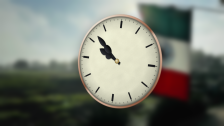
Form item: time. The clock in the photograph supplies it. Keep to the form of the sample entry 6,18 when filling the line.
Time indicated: 9,52
